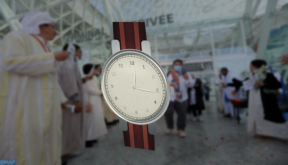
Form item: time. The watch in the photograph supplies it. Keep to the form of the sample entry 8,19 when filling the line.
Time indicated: 12,16
